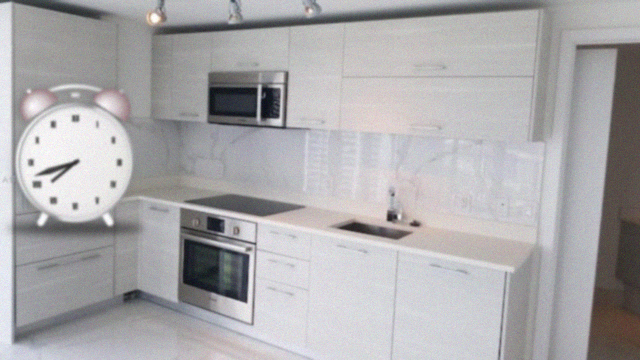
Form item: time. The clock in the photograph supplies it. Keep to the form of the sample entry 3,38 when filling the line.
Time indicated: 7,42
